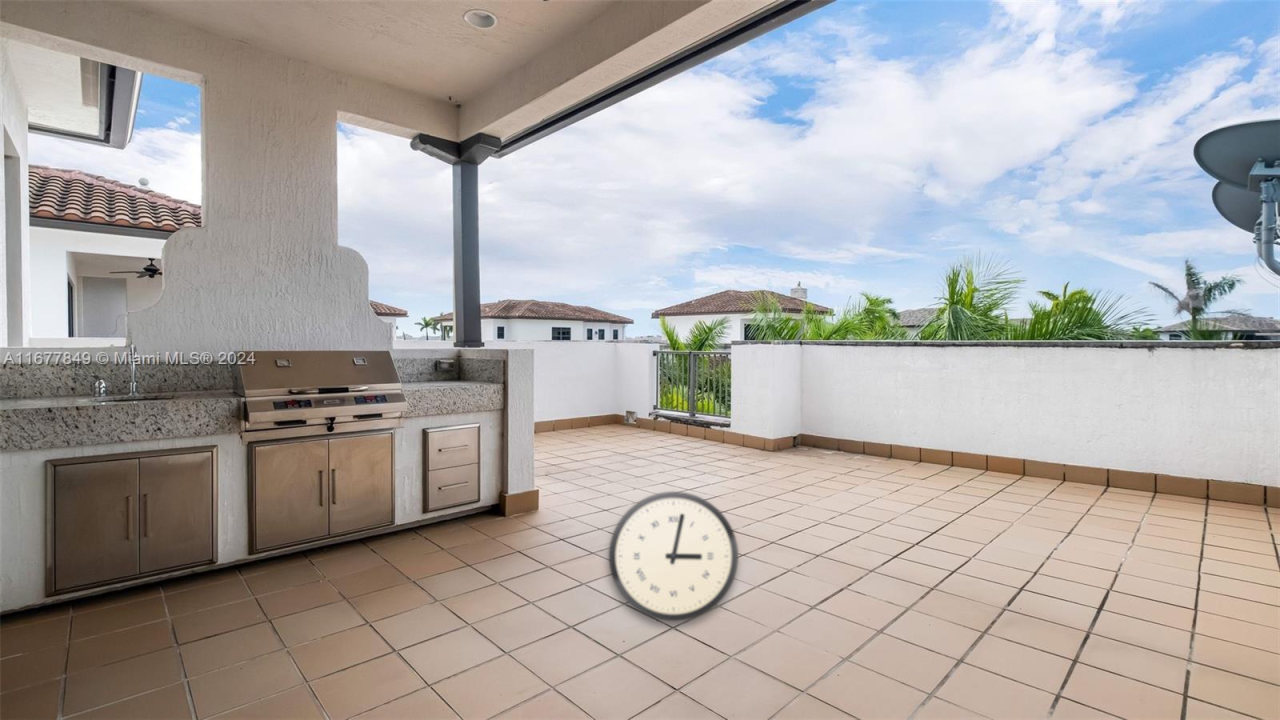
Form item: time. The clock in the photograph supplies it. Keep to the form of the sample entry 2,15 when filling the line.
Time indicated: 3,02
